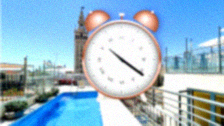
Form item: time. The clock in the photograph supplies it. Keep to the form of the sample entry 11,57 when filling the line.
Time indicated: 10,21
